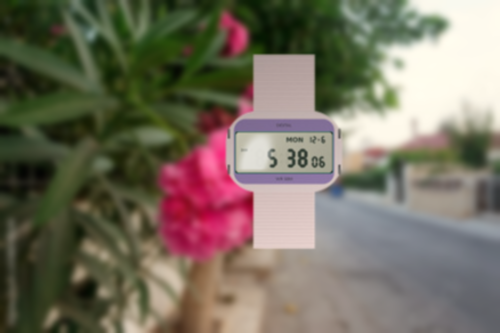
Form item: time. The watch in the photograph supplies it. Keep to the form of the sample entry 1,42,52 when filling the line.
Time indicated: 5,38,06
